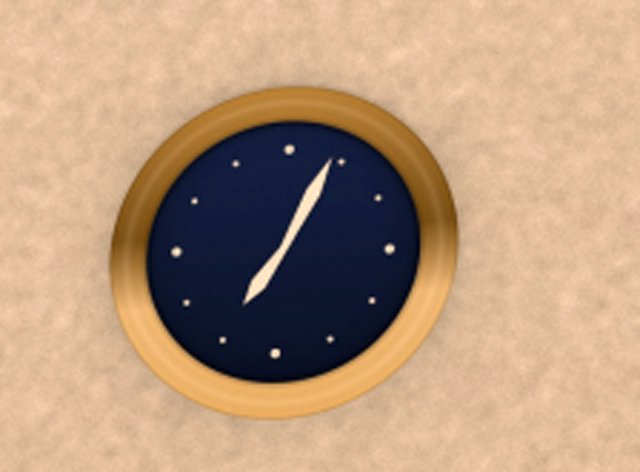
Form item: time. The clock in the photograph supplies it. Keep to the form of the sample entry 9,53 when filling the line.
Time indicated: 7,04
